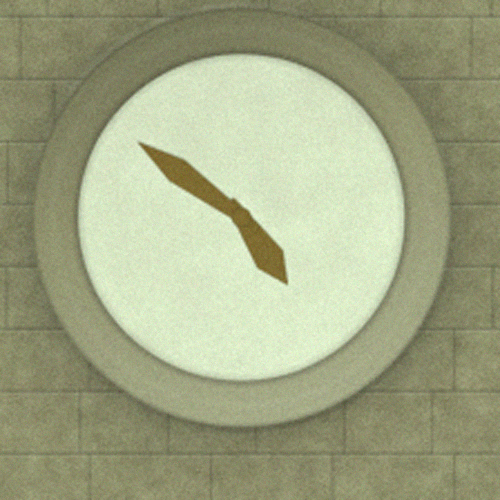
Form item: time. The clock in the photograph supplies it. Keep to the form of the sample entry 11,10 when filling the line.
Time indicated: 4,51
